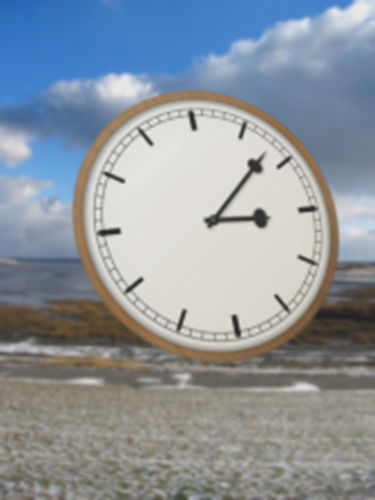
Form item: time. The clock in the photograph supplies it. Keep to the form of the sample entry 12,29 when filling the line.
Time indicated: 3,08
